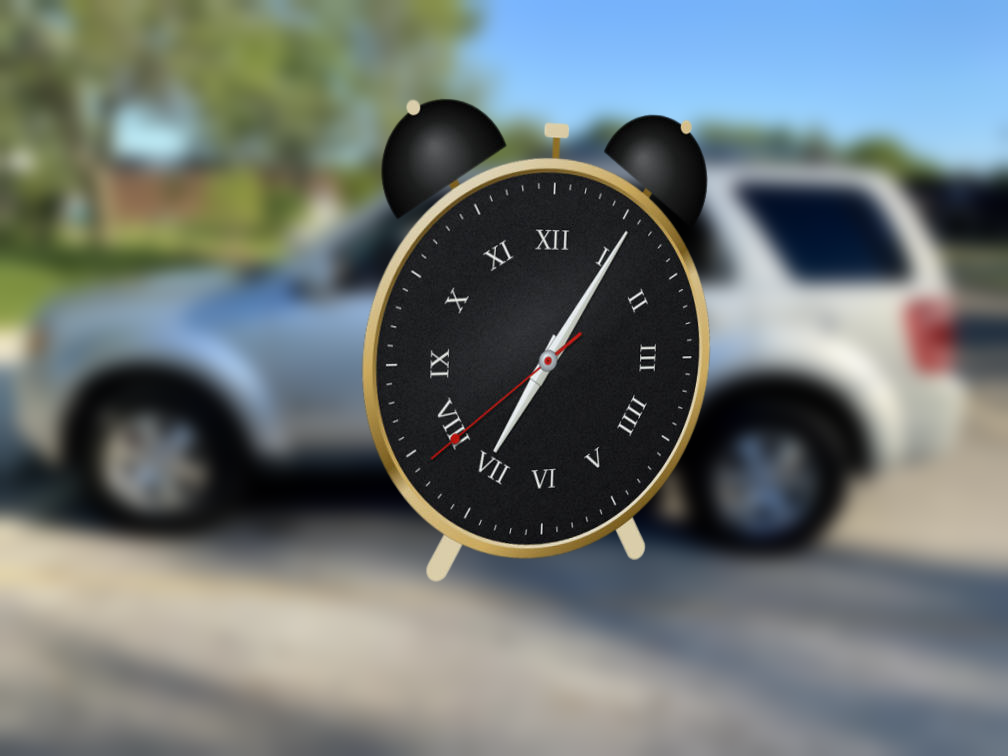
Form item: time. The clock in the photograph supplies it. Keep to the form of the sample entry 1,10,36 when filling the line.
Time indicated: 7,05,39
